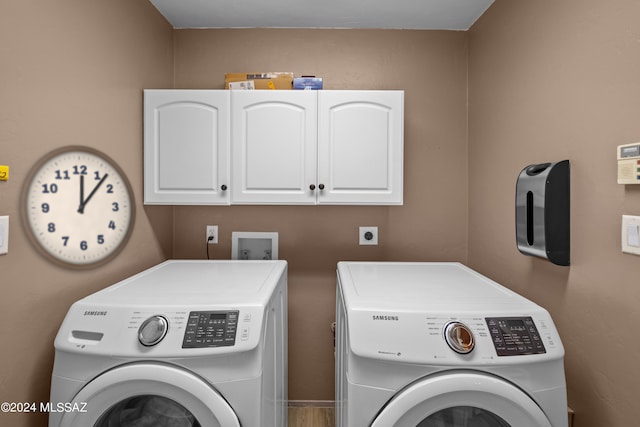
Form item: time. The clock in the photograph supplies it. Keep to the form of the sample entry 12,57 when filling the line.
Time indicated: 12,07
